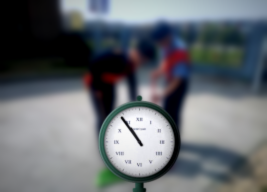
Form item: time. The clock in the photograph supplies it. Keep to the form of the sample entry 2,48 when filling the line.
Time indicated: 10,54
